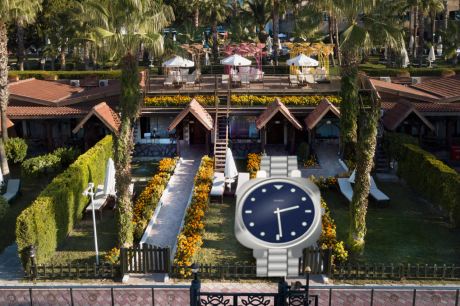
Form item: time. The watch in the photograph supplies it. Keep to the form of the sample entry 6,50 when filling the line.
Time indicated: 2,29
